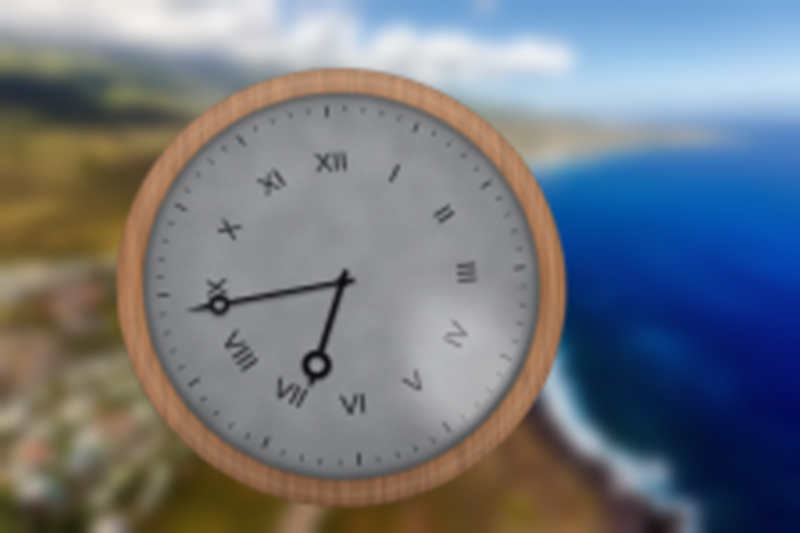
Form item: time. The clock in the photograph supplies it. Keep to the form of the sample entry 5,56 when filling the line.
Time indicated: 6,44
